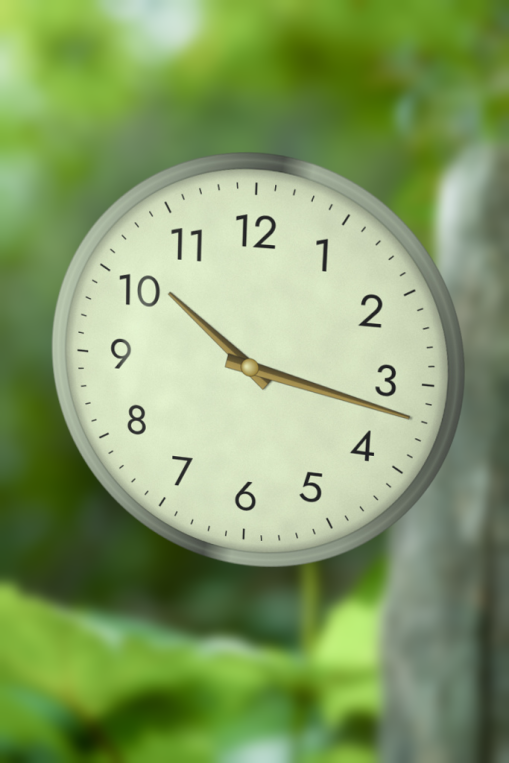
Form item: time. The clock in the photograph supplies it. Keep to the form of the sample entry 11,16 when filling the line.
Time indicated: 10,17
